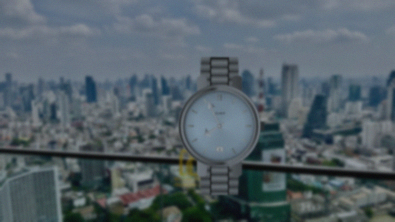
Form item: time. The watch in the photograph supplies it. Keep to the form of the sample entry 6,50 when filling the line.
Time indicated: 7,56
